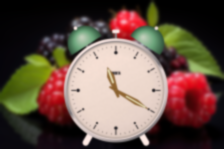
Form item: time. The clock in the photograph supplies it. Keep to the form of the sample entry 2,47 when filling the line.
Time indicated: 11,20
